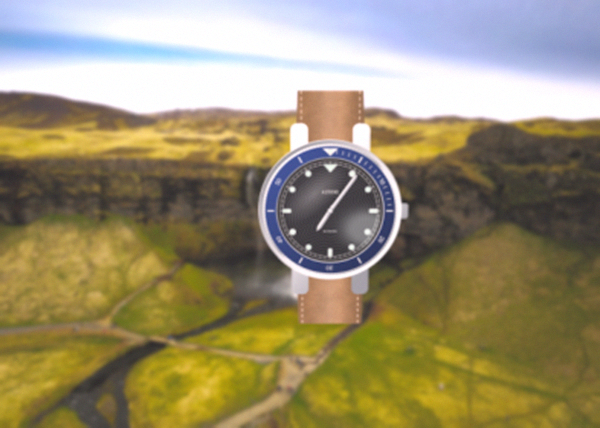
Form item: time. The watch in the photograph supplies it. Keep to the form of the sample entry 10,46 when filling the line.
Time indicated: 7,06
